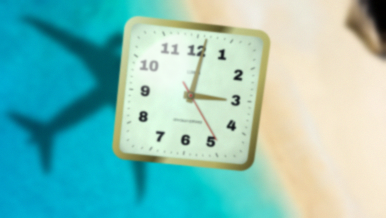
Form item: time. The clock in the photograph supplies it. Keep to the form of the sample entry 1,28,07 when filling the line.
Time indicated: 3,01,24
